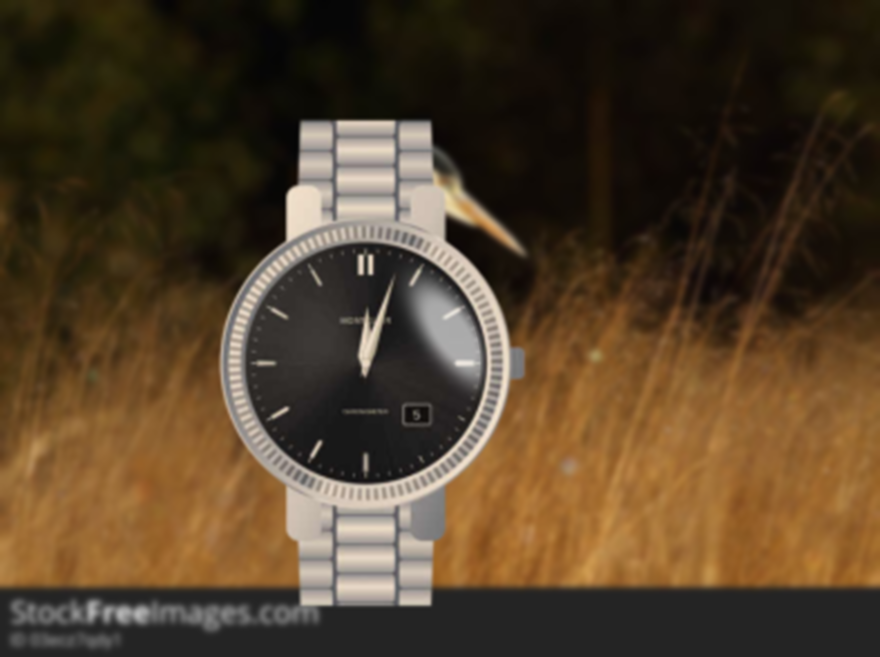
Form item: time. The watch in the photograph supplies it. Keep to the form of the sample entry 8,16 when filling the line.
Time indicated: 12,03
